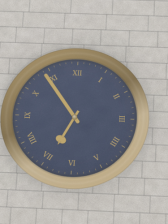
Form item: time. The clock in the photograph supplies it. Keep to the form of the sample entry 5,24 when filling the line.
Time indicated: 6,54
